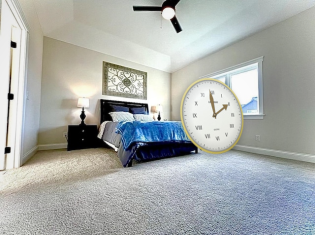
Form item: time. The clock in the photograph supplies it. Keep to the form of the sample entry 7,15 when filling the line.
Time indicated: 1,59
